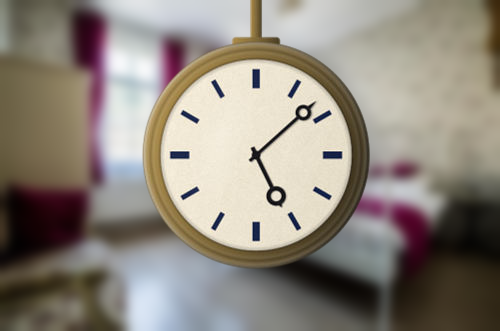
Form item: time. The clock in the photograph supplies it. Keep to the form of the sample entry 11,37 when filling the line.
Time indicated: 5,08
